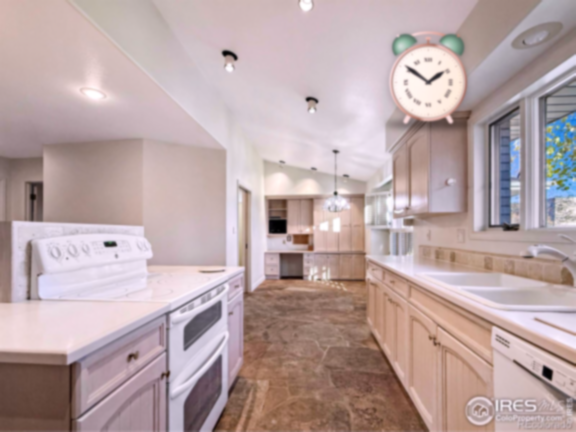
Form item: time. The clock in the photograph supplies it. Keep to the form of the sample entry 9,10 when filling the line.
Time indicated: 1,51
